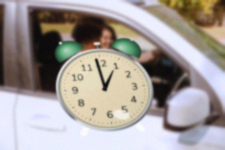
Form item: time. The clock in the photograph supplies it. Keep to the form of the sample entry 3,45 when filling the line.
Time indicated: 12,59
